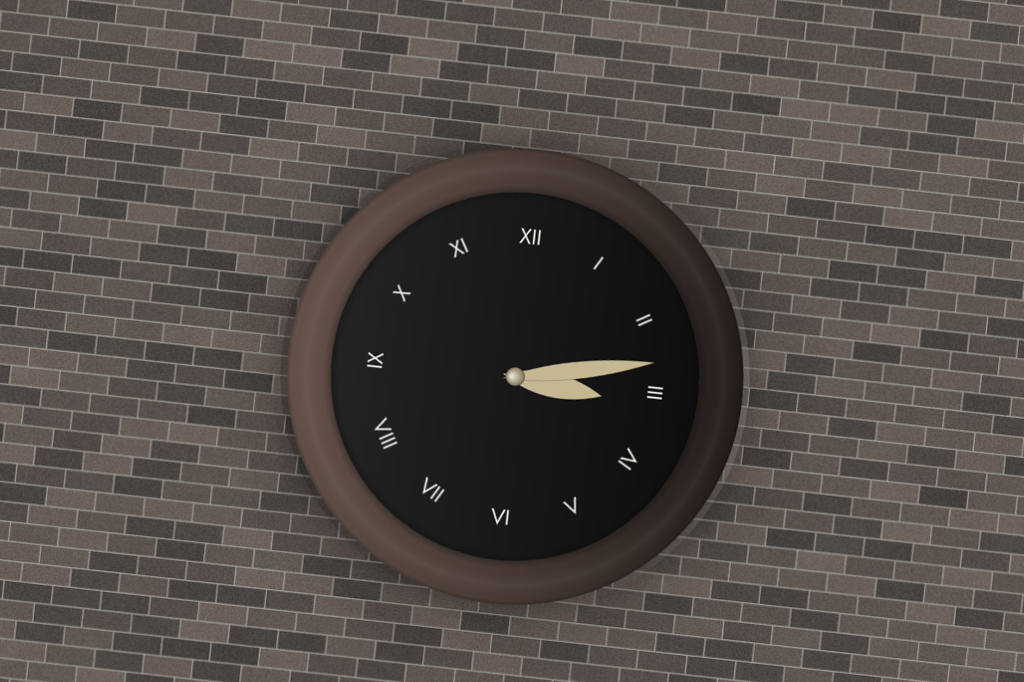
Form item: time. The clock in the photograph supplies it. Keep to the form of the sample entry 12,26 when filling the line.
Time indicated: 3,13
